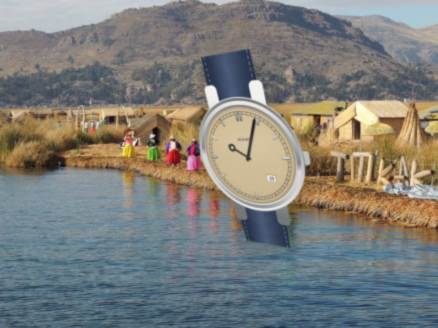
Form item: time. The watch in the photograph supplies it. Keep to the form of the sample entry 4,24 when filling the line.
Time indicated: 10,04
